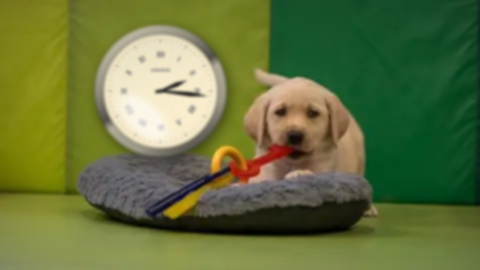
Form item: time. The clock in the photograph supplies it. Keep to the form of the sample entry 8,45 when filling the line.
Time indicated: 2,16
